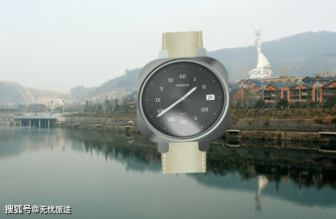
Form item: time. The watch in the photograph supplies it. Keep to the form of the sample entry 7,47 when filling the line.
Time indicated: 1,39
